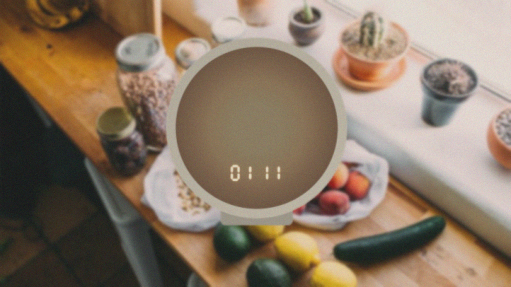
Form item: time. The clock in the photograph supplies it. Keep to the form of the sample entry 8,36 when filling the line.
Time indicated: 1,11
